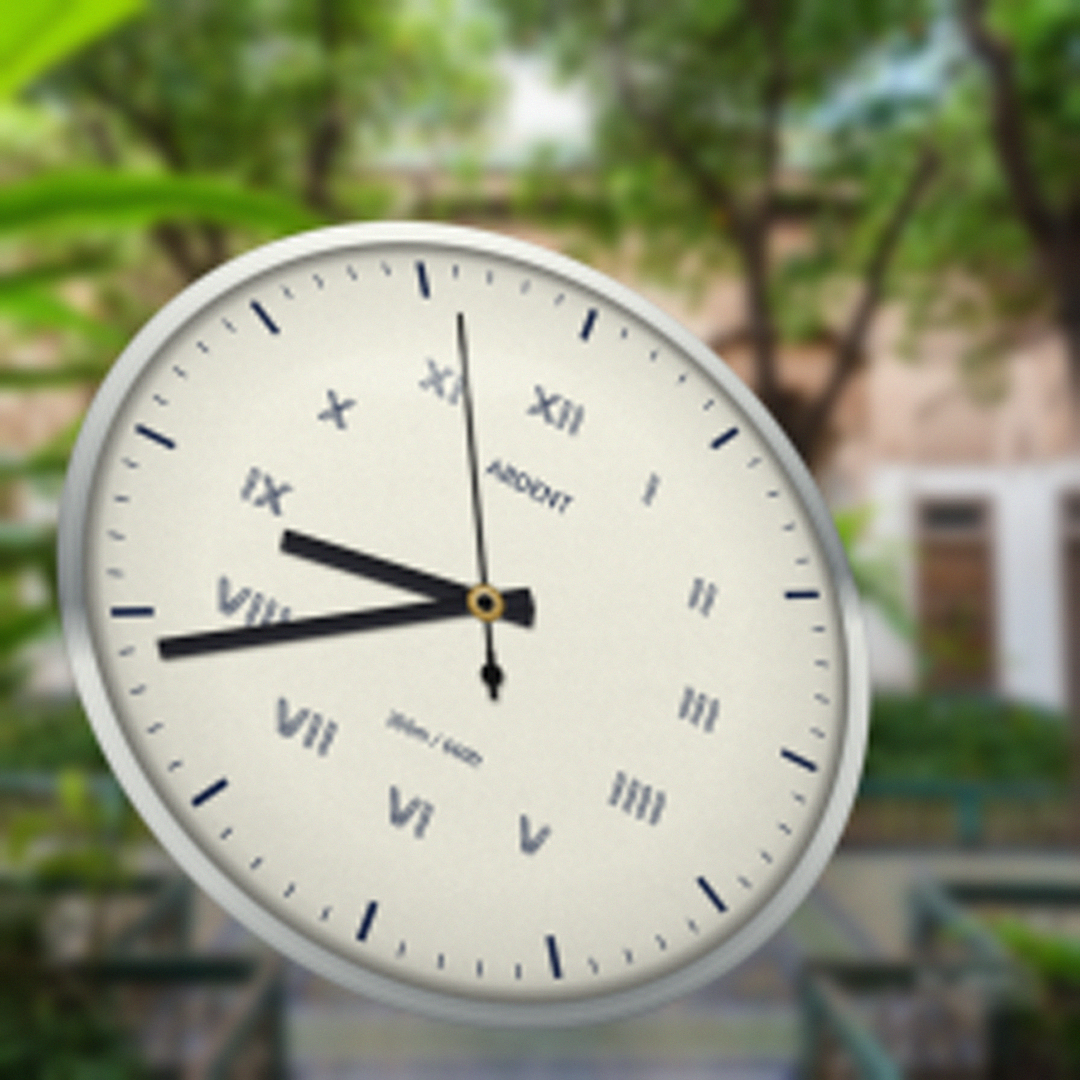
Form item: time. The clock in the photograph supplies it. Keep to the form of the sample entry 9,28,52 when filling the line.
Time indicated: 8,38,56
